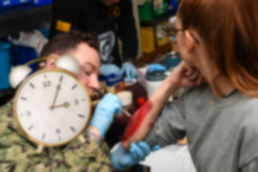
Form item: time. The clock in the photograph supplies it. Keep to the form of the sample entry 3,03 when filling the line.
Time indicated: 3,05
